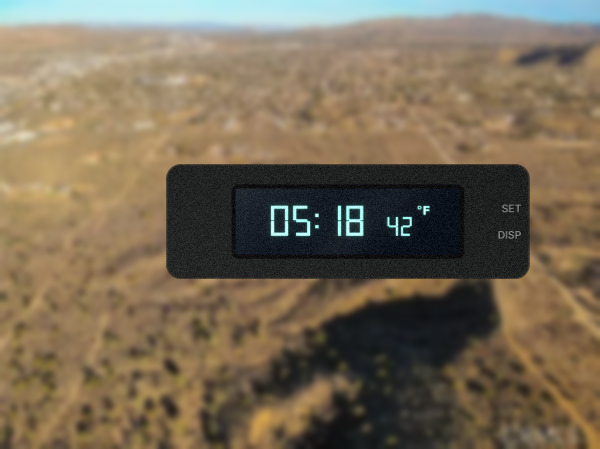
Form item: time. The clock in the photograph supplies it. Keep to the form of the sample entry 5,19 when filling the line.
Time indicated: 5,18
